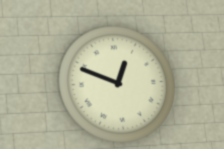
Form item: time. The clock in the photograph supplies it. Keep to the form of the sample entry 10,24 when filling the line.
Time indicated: 12,49
